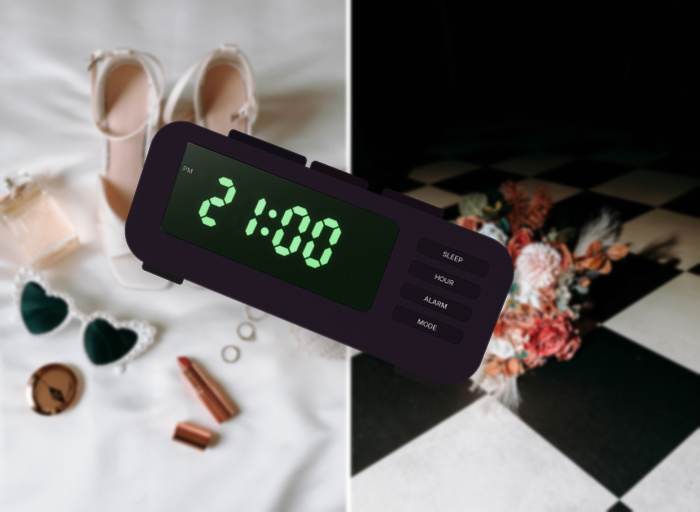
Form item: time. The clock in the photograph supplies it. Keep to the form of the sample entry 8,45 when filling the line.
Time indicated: 21,00
